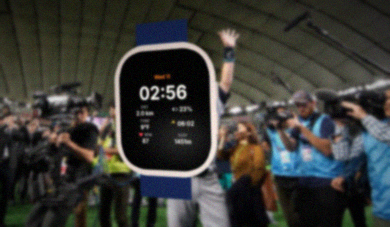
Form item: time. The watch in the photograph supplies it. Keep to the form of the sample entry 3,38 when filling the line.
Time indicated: 2,56
